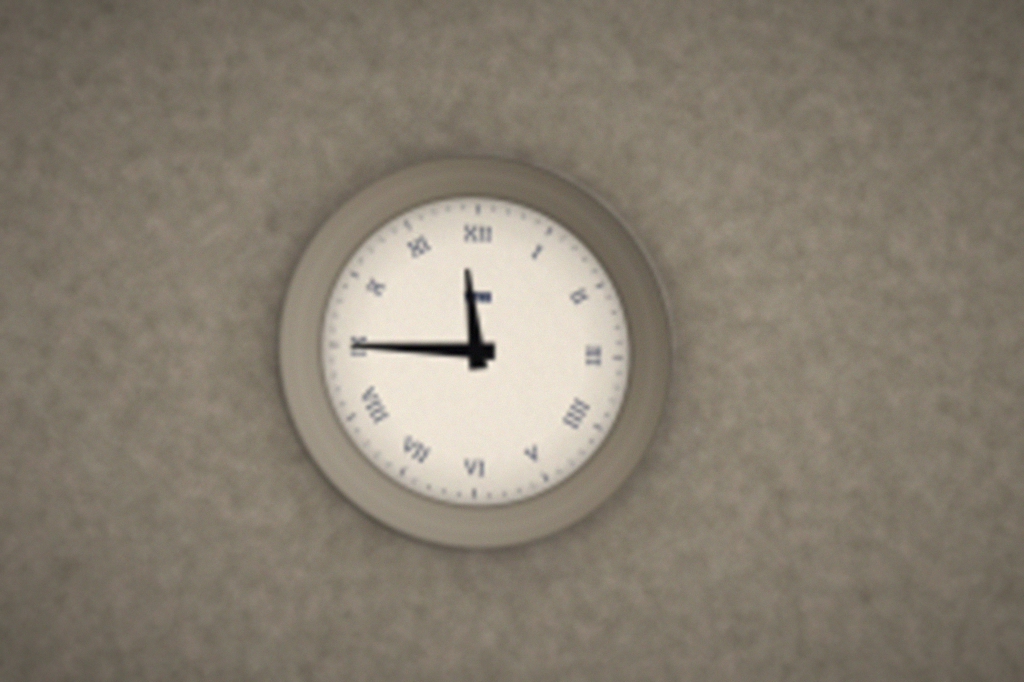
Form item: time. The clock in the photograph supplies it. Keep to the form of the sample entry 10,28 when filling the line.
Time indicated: 11,45
